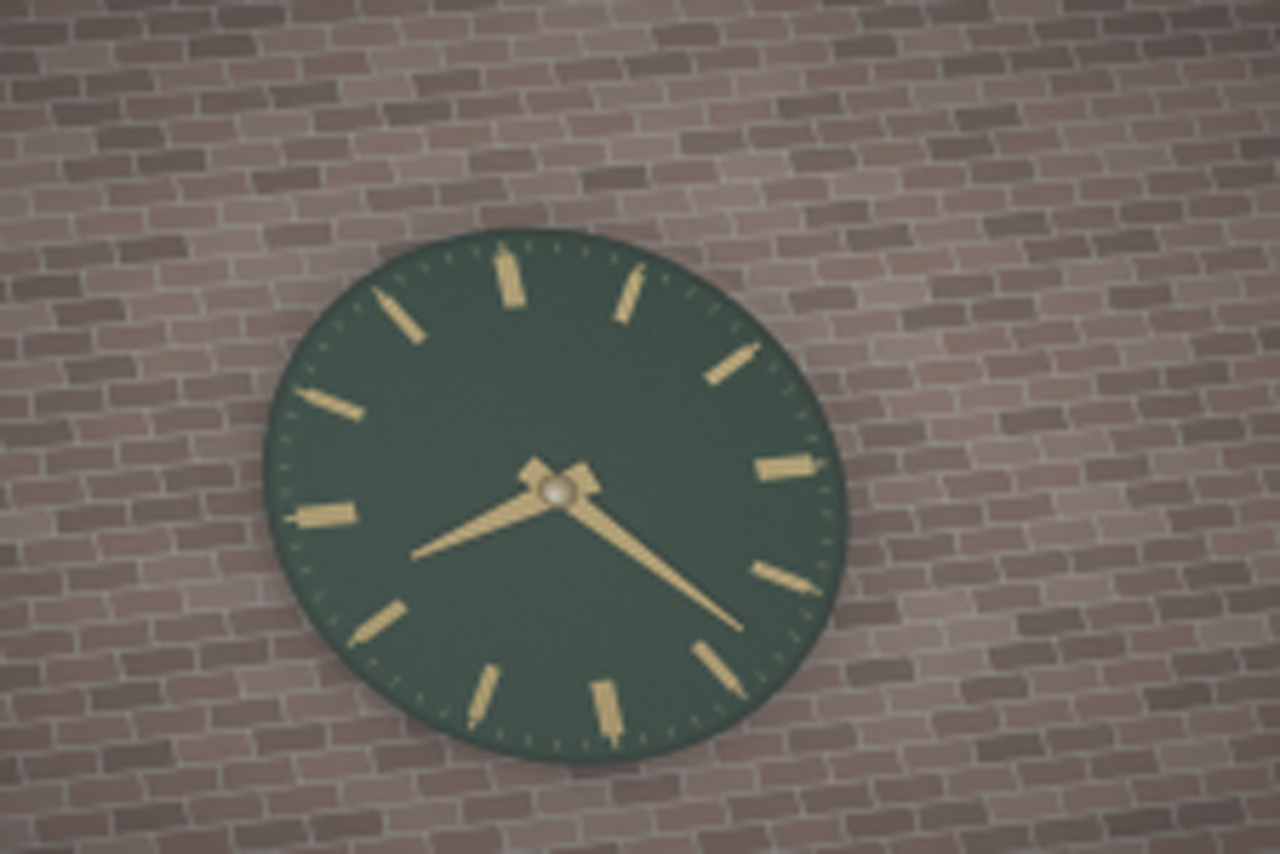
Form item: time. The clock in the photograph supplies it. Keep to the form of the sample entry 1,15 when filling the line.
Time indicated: 8,23
